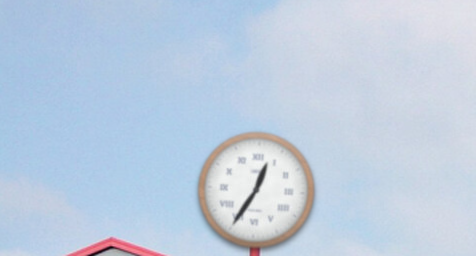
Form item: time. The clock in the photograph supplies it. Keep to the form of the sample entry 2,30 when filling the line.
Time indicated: 12,35
